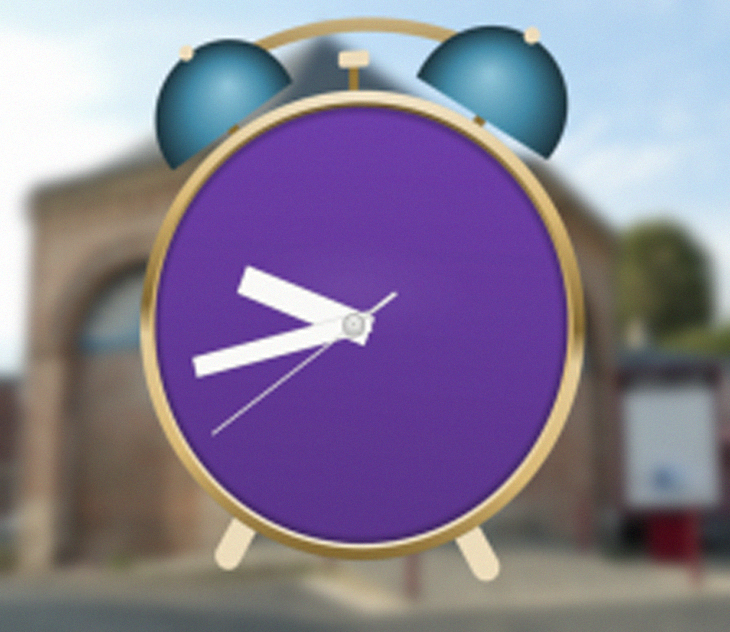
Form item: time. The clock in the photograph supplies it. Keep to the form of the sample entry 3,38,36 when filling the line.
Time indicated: 9,42,39
